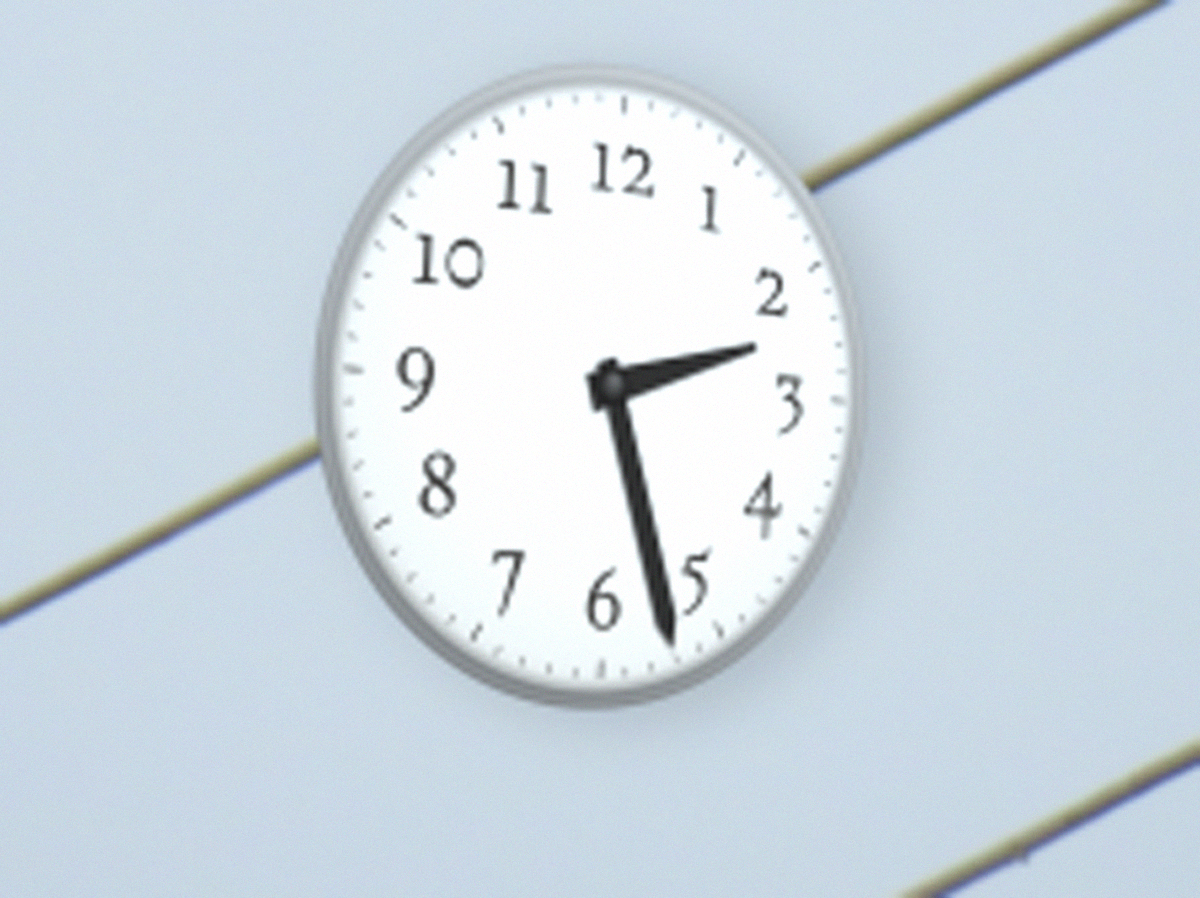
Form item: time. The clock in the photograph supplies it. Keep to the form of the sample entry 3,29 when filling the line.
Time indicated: 2,27
